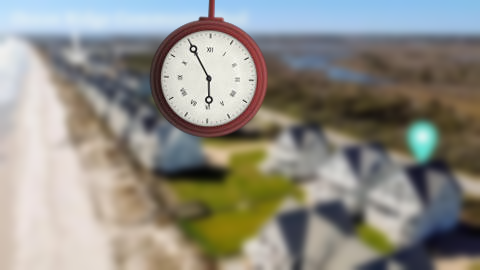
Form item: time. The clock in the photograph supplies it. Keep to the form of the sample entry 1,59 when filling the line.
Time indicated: 5,55
